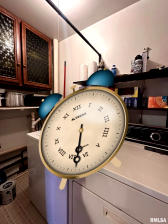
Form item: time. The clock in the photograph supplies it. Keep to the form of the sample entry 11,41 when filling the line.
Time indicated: 6,33
